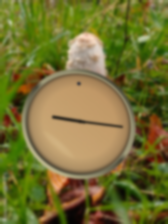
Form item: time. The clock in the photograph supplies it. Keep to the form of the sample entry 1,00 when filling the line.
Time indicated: 9,16
